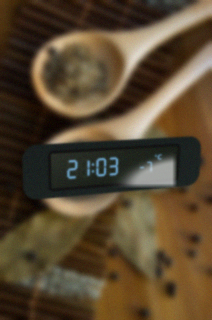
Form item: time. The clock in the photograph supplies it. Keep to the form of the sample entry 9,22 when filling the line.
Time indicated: 21,03
